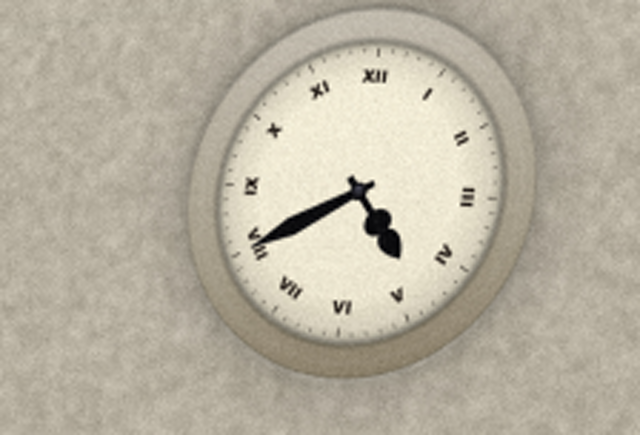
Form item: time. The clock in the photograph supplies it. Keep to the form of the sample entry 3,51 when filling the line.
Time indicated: 4,40
